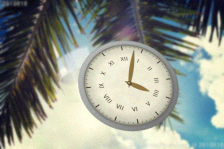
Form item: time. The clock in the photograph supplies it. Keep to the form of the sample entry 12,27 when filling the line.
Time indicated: 4,03
